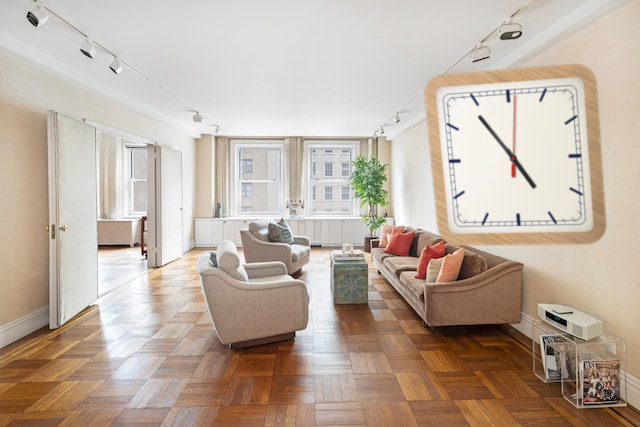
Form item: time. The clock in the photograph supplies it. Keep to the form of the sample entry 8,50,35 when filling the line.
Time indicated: 4,54,01
